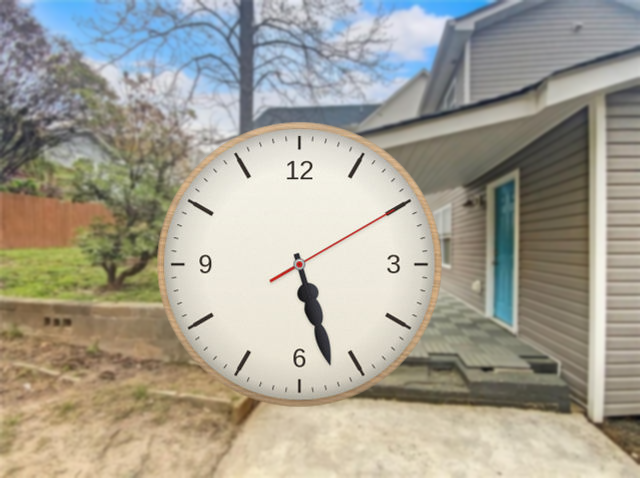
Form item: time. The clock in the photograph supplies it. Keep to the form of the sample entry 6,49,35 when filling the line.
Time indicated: 5,27,10
